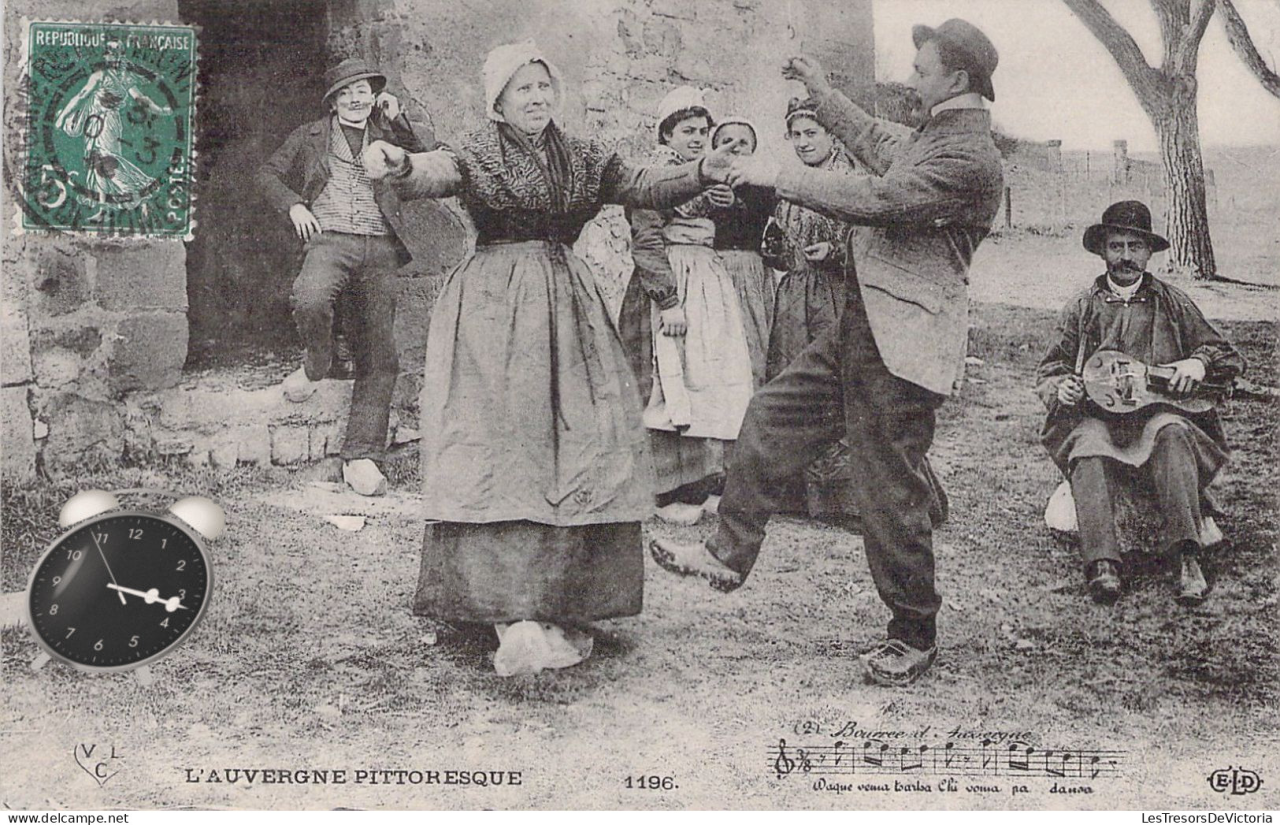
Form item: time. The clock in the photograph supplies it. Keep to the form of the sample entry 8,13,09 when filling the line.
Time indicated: 3,16,54
